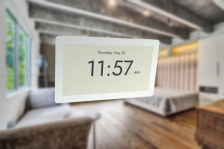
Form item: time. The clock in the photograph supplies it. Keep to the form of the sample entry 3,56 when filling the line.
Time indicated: 11,57
